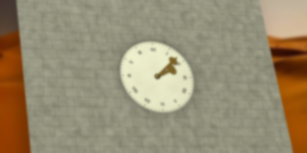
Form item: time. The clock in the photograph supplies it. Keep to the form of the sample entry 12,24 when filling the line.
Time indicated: 2,08
